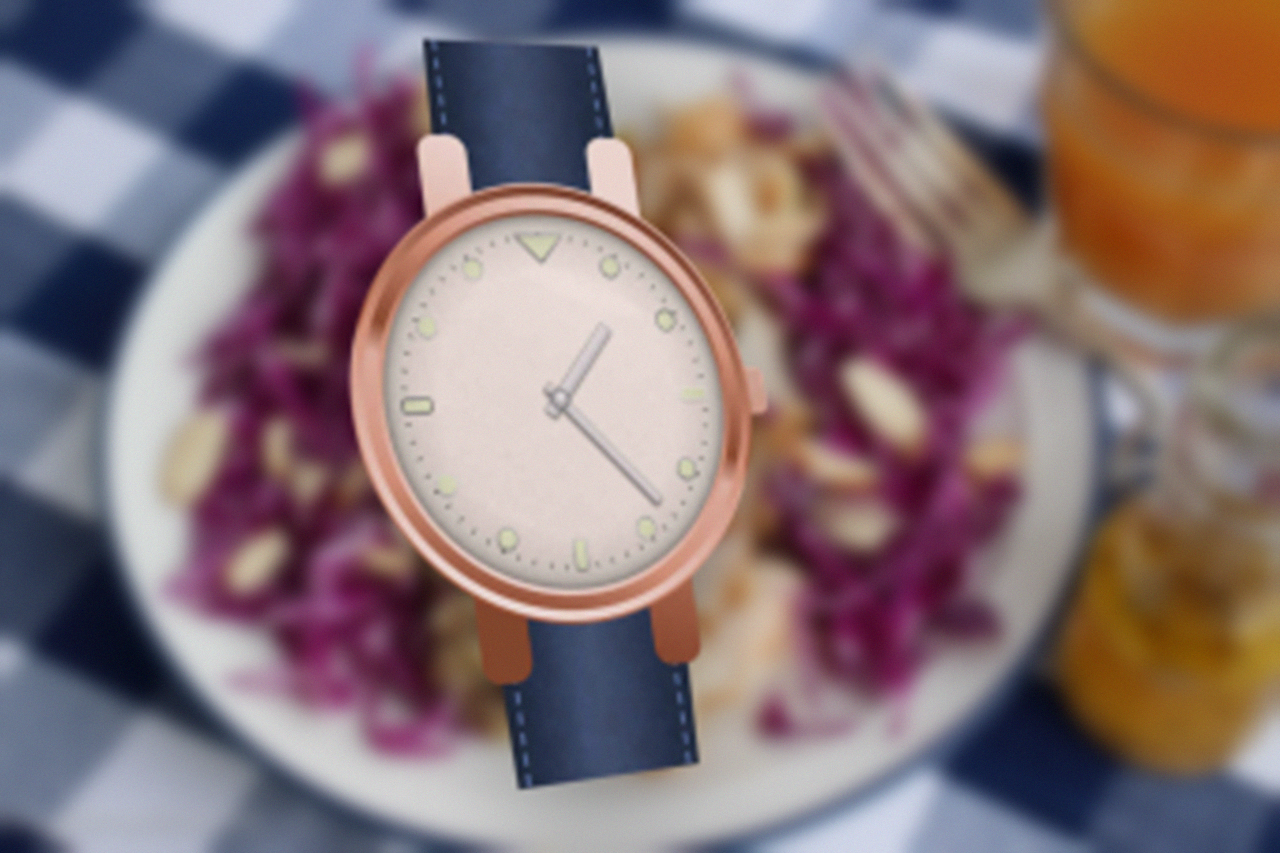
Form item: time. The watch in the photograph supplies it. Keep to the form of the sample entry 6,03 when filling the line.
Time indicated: 1,23
